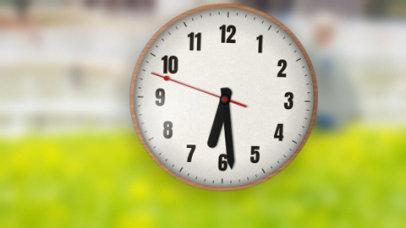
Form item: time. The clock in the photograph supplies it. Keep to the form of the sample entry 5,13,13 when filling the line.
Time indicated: 6,28,48
